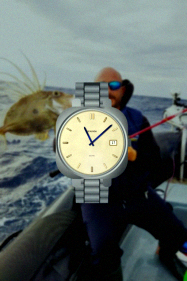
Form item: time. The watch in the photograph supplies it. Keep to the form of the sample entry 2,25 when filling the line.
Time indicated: 11,08
